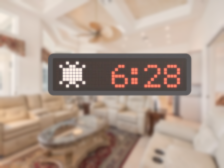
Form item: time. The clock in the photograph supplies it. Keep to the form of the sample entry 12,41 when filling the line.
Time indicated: 6,28
